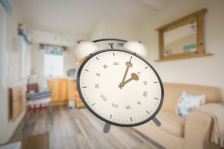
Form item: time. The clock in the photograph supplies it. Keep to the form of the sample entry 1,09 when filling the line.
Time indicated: 2,05
